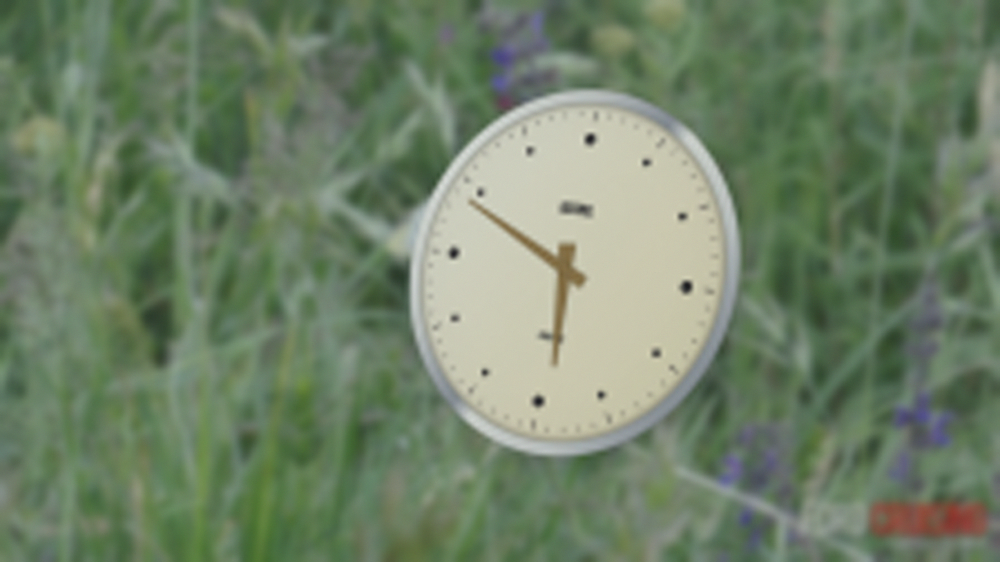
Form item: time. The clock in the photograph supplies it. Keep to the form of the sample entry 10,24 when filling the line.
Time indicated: 5,49
